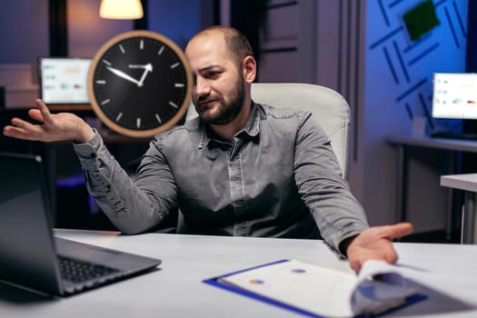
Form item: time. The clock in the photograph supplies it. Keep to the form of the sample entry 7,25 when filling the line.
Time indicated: 12,49
